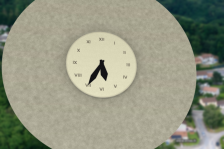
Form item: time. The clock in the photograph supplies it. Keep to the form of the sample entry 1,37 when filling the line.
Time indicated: 5,35
